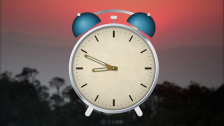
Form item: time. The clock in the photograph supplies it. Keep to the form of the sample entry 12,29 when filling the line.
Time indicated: 8,49
